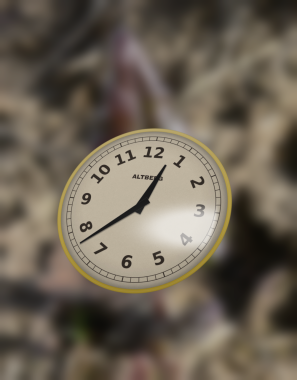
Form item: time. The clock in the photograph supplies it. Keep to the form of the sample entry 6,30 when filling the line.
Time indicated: 12,38
